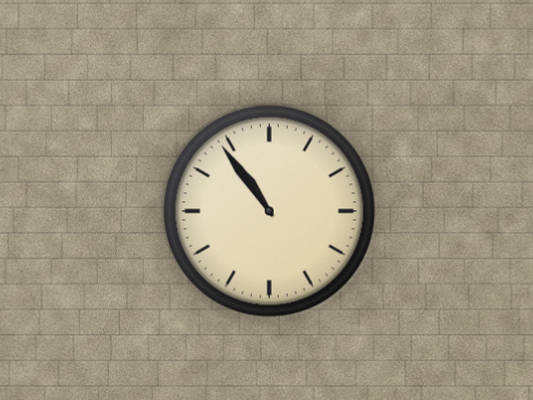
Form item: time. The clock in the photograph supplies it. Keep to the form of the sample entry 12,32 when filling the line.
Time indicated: 10,54
